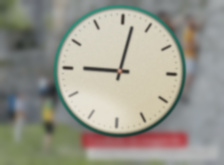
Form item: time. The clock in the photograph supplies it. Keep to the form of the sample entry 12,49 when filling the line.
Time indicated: 9,02
